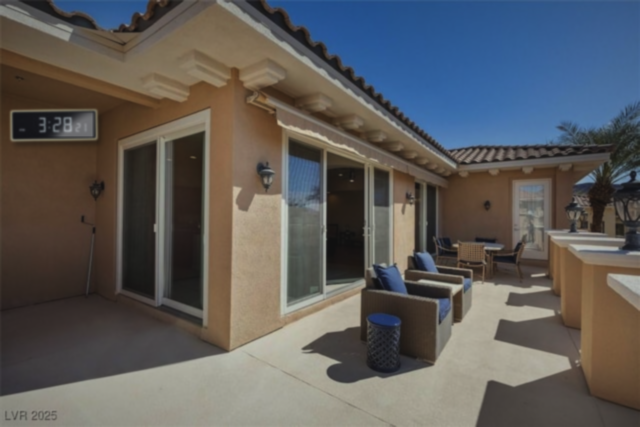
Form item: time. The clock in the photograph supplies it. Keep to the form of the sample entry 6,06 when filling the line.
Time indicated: 3,28
